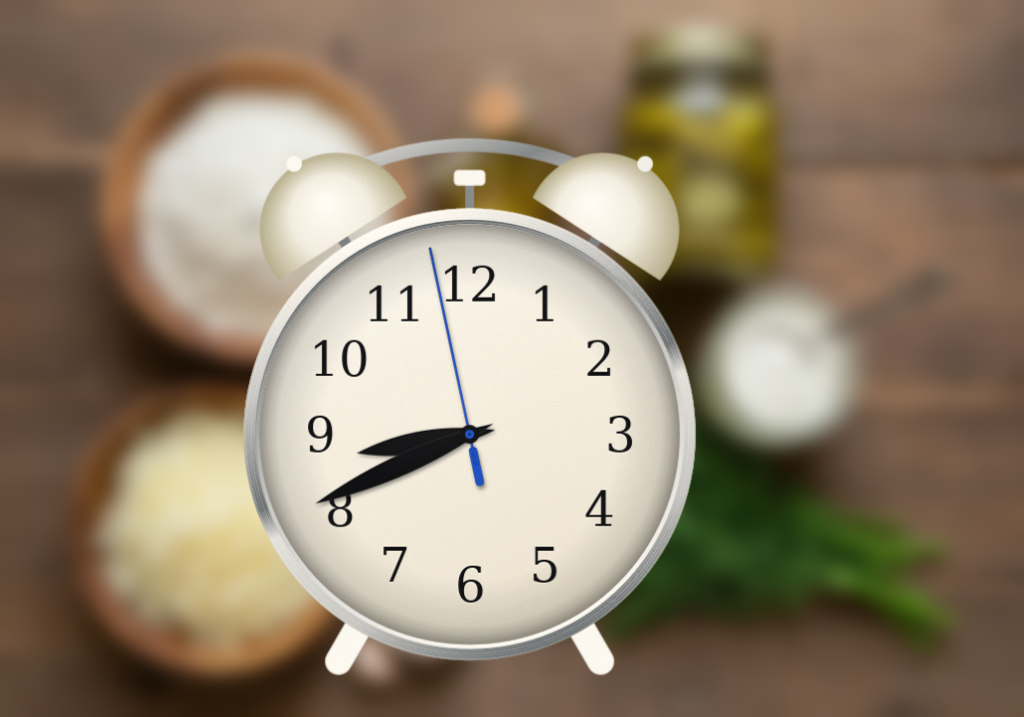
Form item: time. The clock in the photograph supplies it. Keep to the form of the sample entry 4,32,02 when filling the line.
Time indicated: 8,40,58
